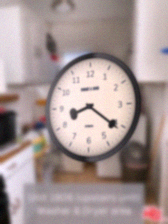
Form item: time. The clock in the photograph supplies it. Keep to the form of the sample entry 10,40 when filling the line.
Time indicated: 8,21
